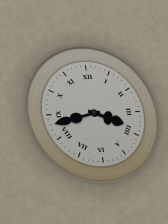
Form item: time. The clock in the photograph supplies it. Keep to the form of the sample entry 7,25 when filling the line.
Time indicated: 3,43
